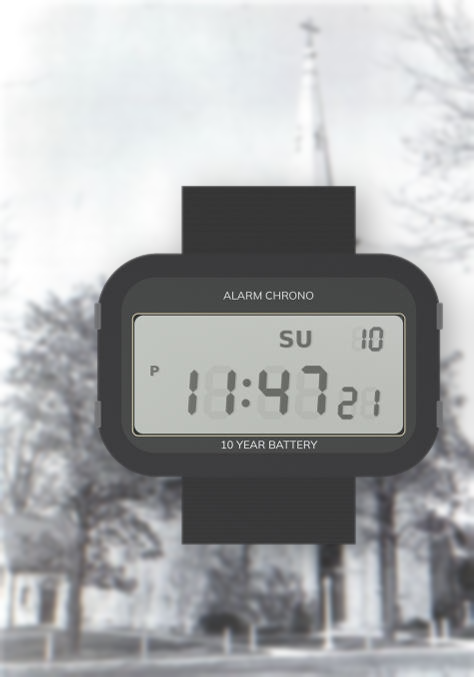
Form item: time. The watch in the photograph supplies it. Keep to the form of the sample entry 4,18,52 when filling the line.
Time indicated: 11,47,21
